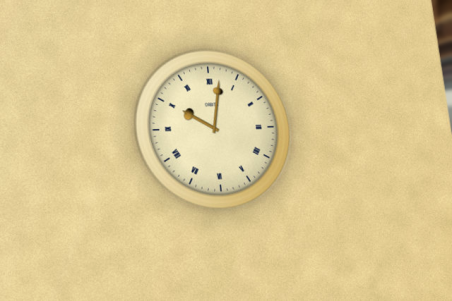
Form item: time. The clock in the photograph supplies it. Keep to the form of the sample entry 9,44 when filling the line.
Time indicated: 10,02
